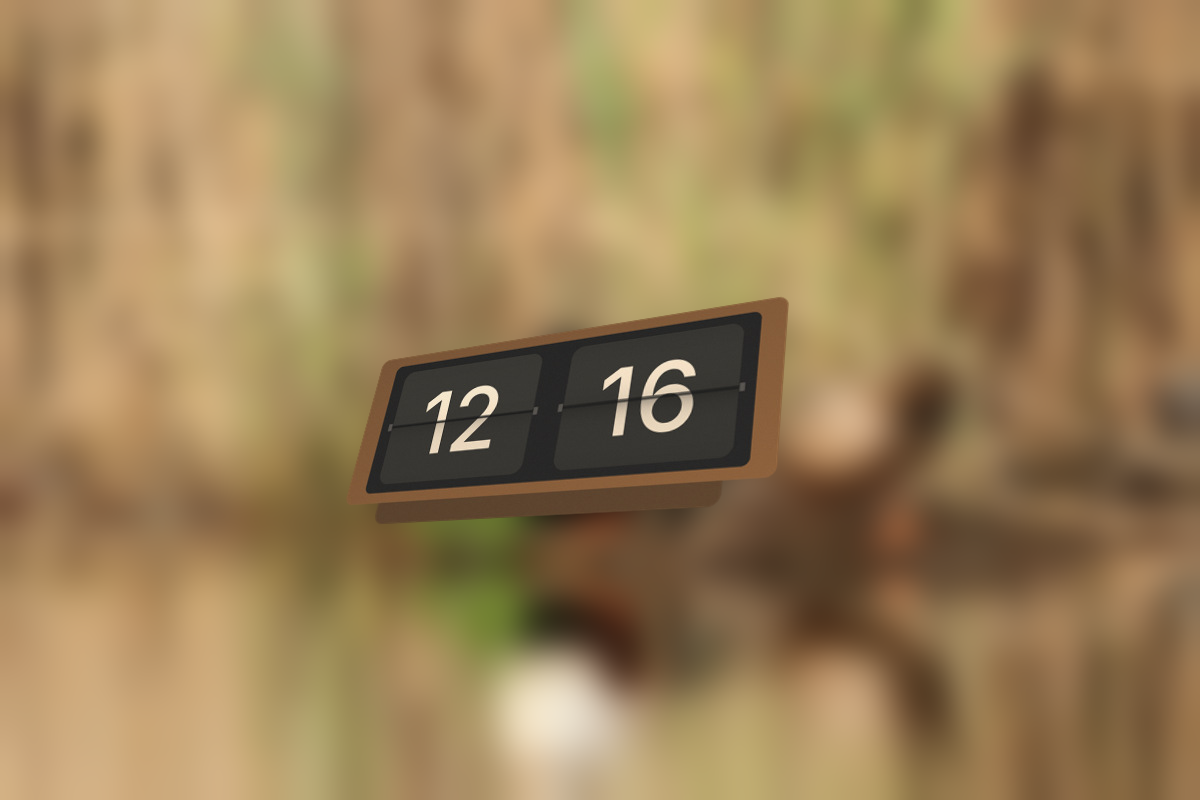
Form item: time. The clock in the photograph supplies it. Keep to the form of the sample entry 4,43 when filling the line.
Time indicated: 12,16
